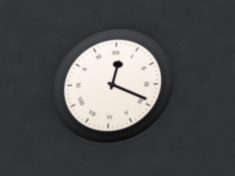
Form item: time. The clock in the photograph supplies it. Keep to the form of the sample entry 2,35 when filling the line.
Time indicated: 12,19
